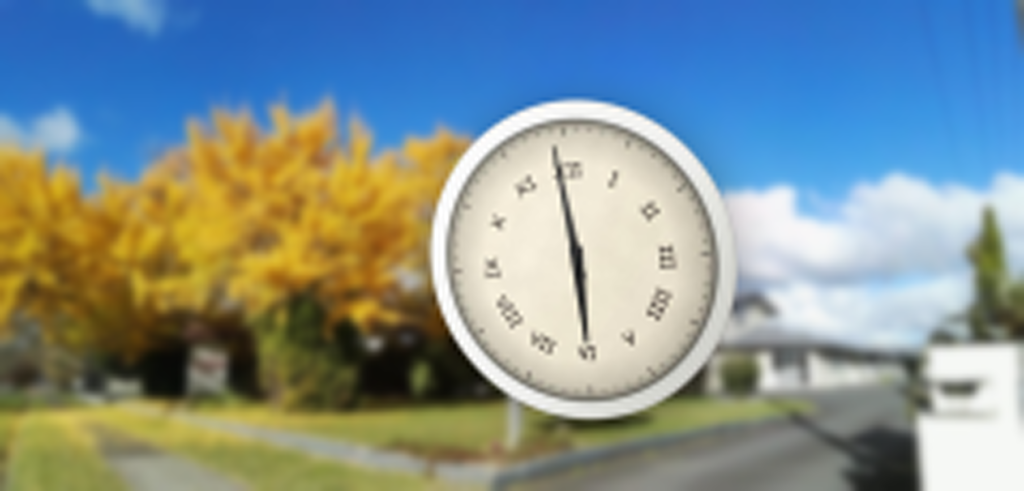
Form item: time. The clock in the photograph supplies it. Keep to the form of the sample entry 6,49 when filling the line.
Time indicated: 5,59
